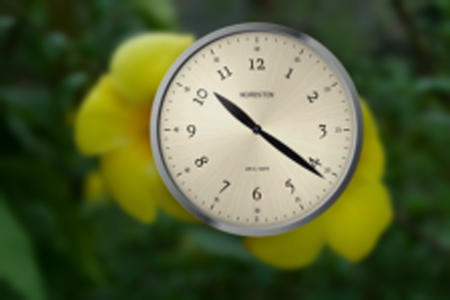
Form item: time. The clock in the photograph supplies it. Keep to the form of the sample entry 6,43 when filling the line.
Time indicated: 10,21
